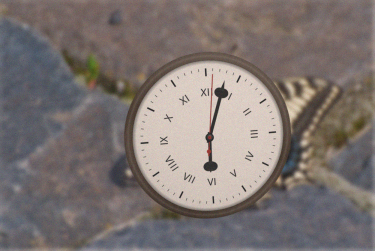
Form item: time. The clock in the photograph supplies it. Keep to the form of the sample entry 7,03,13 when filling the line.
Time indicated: 6,03,01
